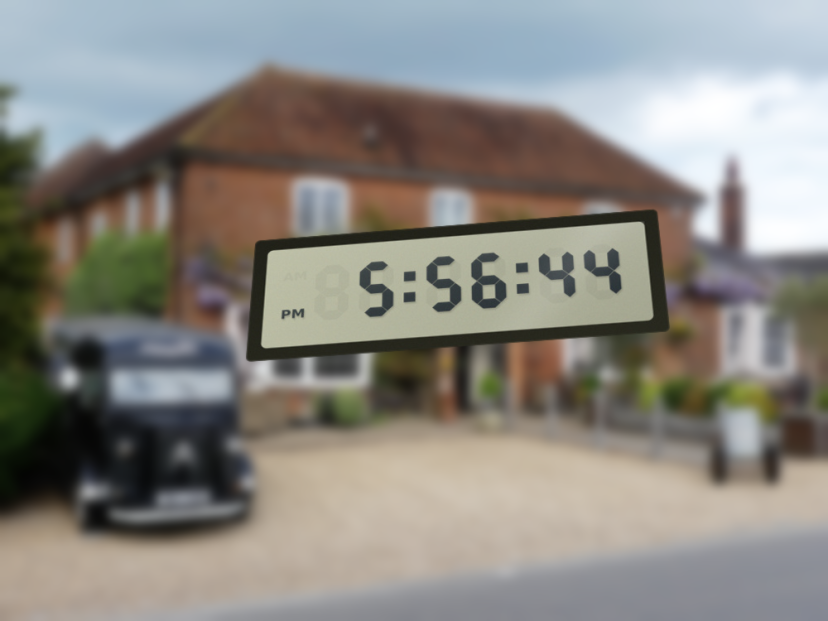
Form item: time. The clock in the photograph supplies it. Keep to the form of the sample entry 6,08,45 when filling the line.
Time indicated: 5,56,44
